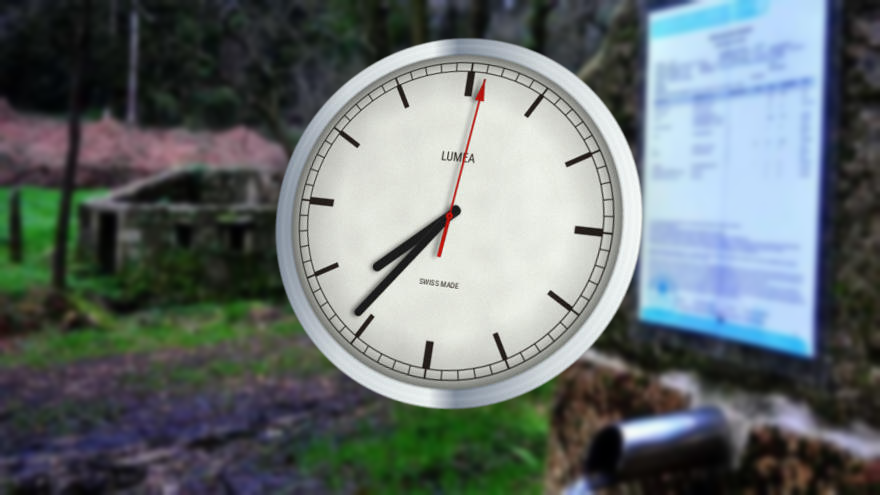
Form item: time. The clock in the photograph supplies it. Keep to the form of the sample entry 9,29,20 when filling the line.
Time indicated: 7,36,01
